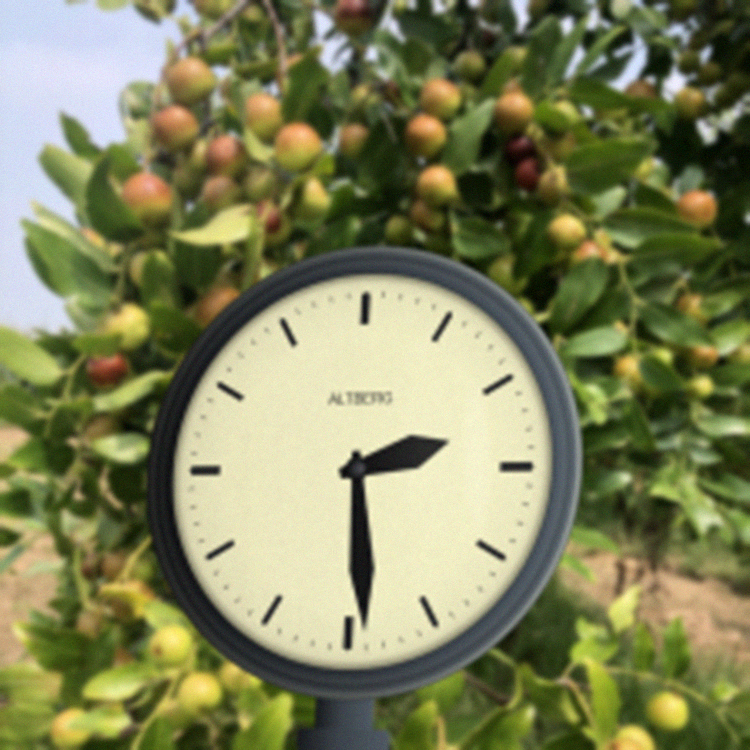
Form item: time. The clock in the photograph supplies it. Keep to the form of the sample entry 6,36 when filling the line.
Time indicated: 2,29
